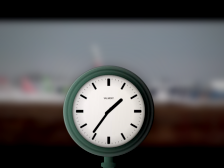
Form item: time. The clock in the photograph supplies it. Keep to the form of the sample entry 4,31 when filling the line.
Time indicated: 1,36
